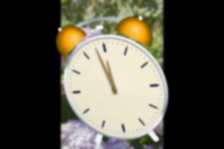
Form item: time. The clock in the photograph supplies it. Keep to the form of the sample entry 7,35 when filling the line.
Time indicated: 11,58
